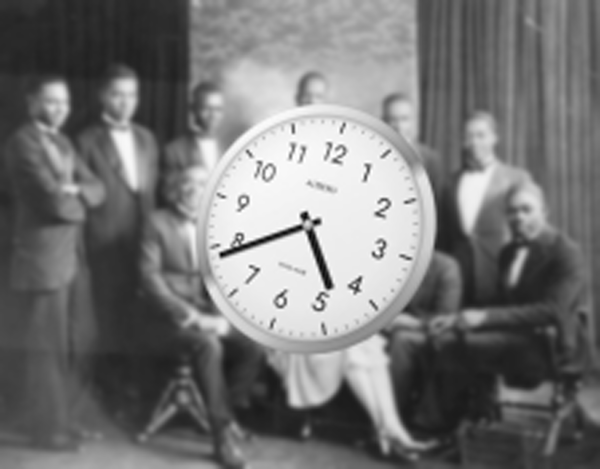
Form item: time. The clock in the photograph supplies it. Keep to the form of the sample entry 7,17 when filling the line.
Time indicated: 4,39
